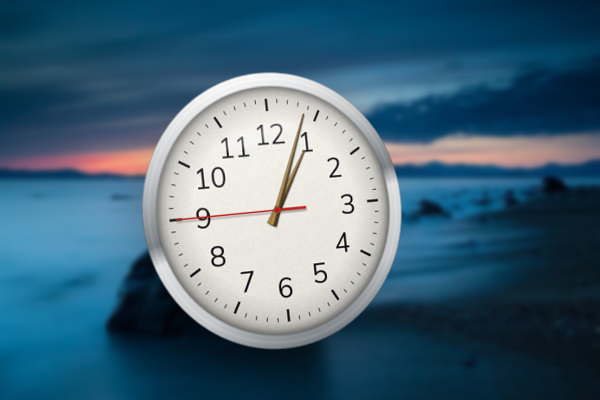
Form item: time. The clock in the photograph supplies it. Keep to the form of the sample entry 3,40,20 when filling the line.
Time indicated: 1,03,45
